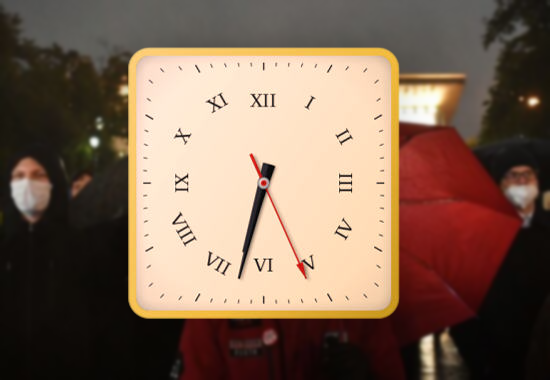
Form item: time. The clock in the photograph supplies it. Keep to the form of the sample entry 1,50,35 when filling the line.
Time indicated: 6,32,26
